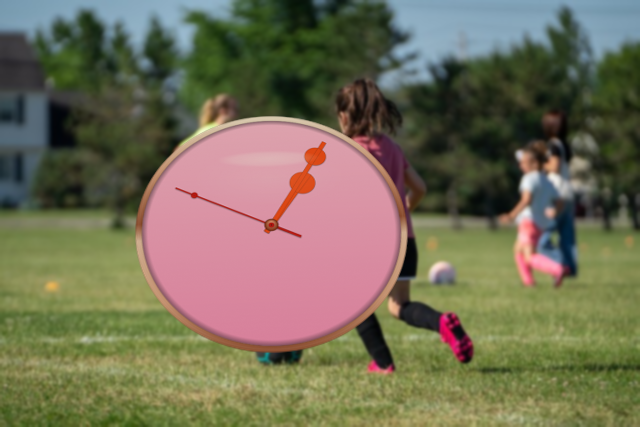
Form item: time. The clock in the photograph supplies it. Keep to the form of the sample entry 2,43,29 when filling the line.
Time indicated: 1,04,49
